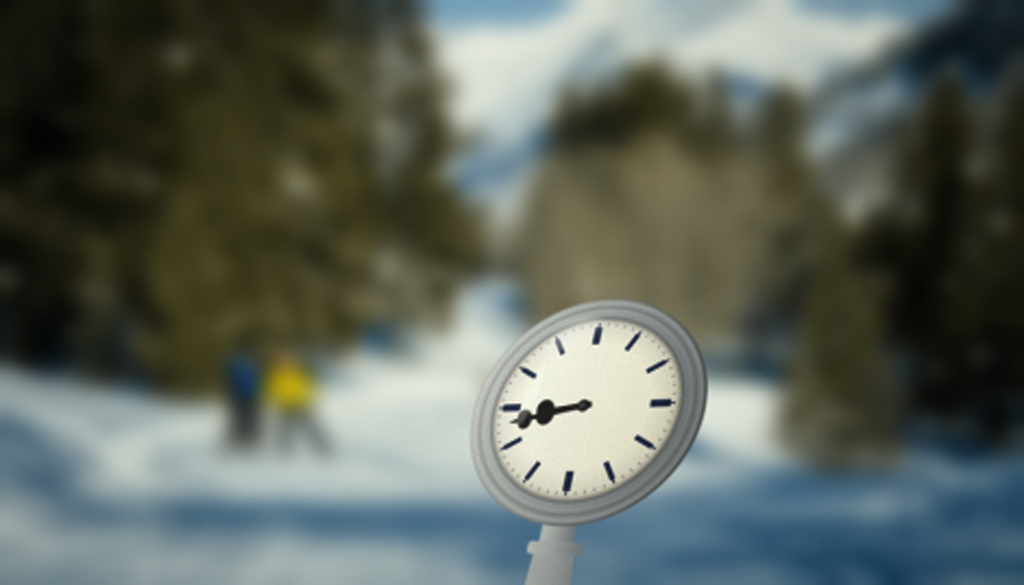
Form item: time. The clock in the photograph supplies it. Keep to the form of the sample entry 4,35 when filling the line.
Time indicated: 8,43
